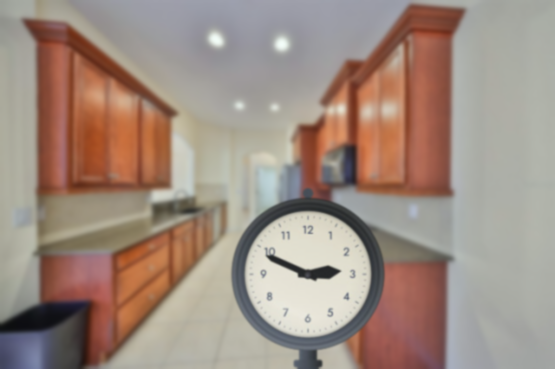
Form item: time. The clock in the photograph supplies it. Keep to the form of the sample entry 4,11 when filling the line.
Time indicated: 2,49
